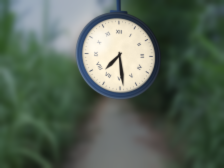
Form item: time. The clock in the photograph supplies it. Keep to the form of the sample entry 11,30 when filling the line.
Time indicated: 7,29
